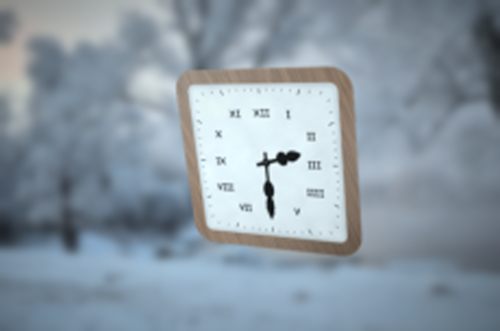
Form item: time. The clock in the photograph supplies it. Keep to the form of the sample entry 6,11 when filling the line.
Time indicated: 2,30
